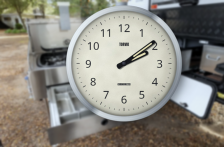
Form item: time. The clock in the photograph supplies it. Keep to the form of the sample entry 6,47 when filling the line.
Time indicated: 2,09
